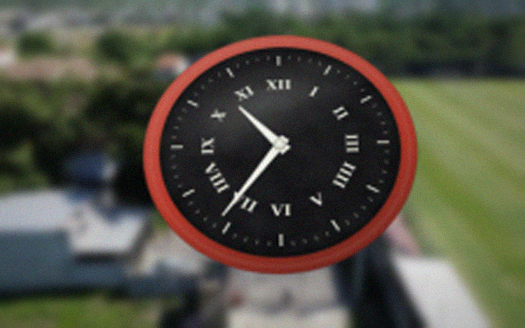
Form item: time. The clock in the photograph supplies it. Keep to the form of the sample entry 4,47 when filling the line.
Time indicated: 10,36
